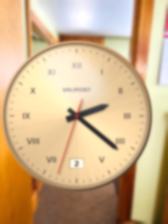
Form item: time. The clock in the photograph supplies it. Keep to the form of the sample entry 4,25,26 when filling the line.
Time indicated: 2,21,33
